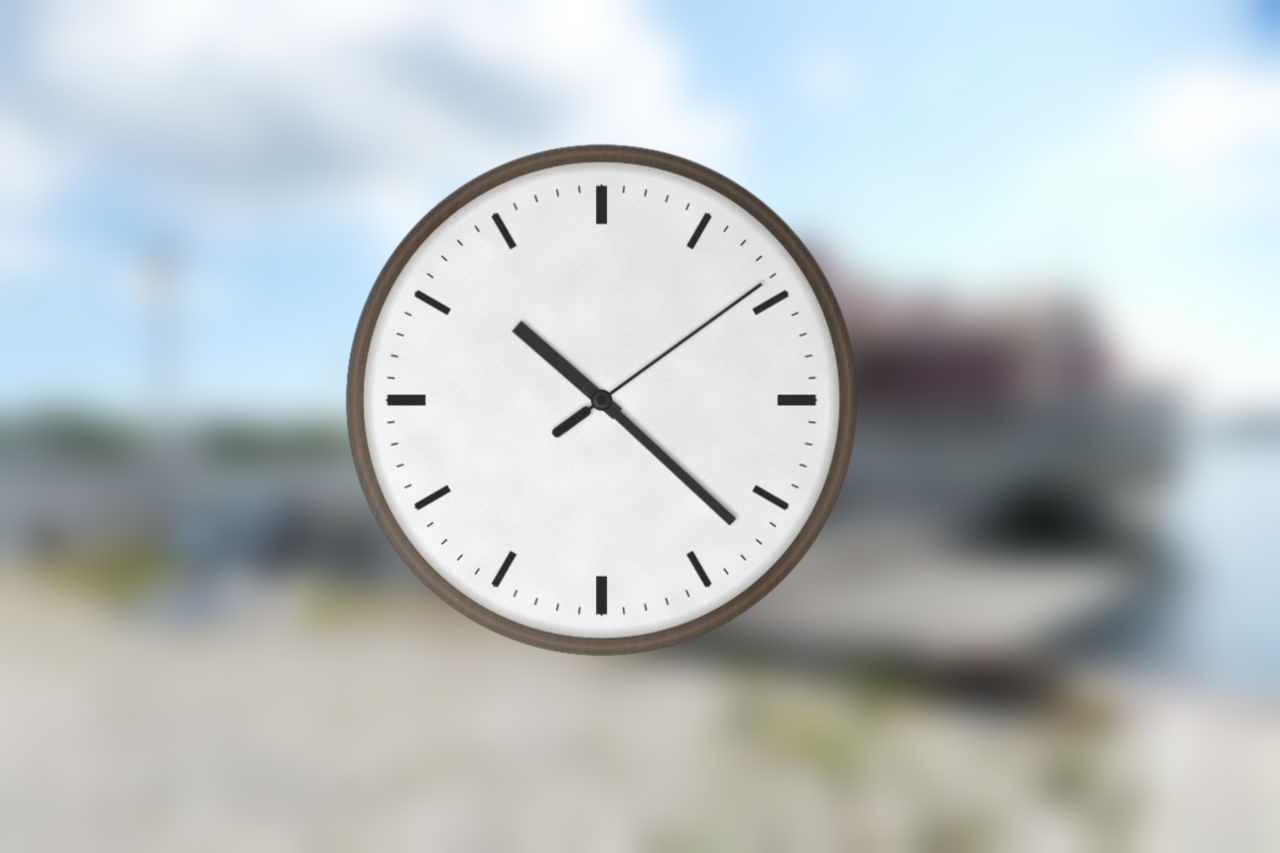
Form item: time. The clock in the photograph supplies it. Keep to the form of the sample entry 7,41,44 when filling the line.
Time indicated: 10,22,09
